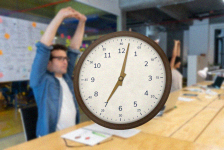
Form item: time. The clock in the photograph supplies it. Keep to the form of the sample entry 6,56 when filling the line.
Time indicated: 7,02
